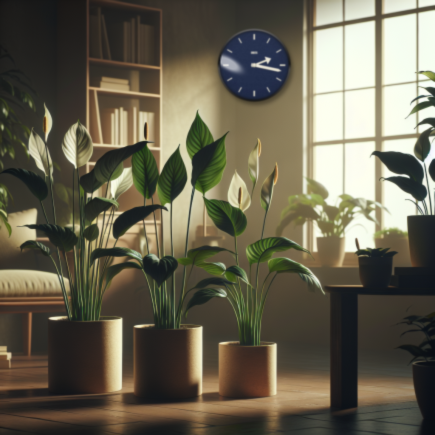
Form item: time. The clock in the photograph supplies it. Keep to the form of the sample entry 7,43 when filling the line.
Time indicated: 2,17
